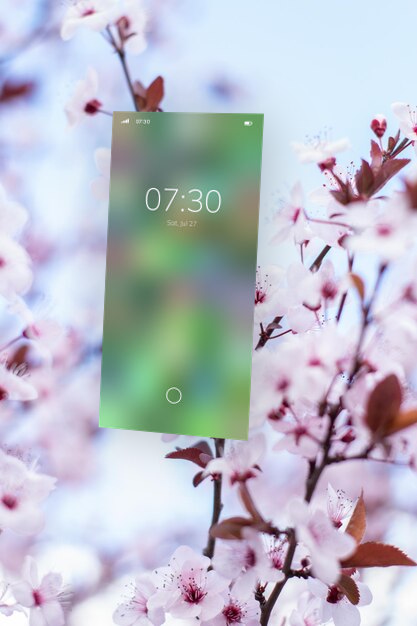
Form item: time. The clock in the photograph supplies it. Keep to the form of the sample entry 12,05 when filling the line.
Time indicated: 7,30
